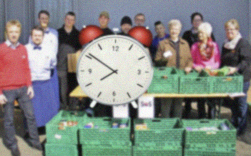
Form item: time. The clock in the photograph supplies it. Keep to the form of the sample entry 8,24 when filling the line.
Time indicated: 7,51
